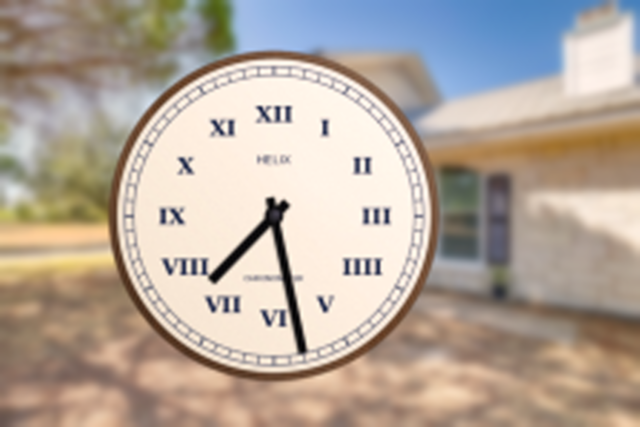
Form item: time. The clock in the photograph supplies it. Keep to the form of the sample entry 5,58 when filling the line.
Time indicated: 7,28
